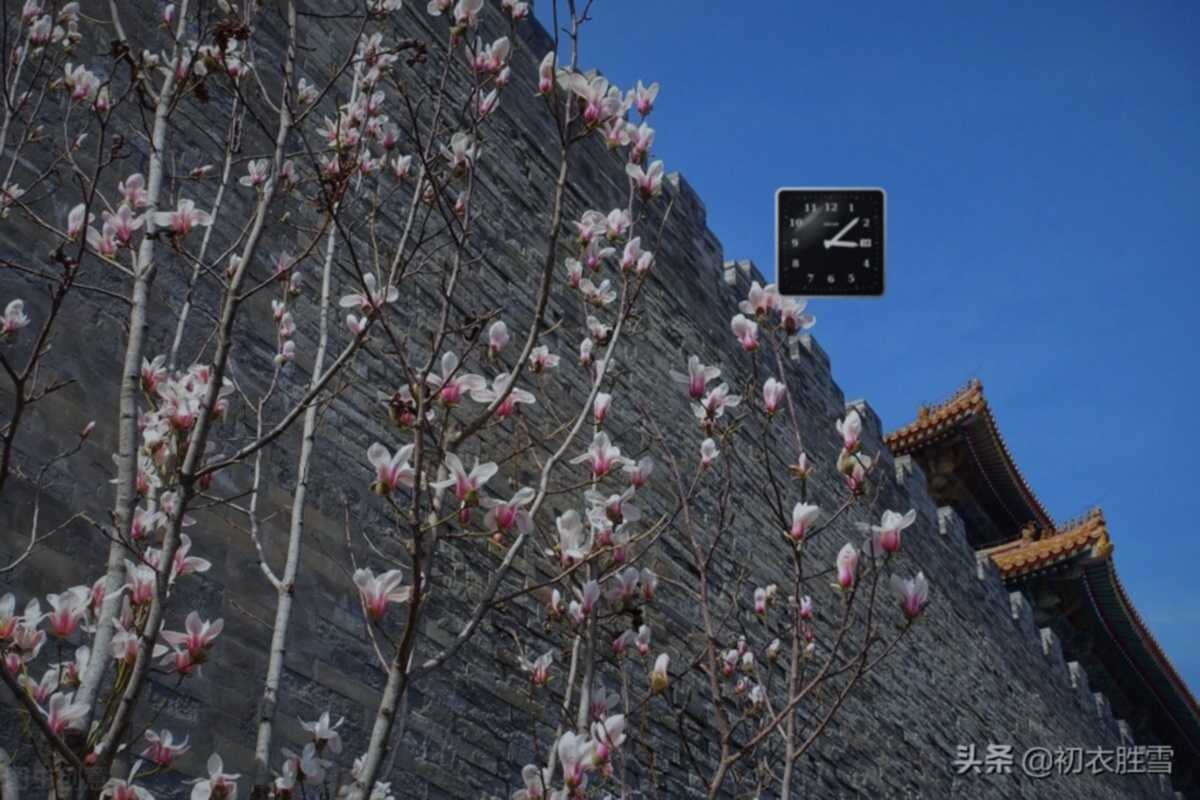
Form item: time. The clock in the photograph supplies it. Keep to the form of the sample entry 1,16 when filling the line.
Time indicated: 3,08
